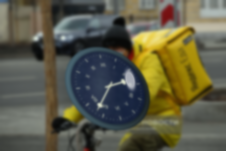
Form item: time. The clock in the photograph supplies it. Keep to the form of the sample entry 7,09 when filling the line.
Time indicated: 2,37
